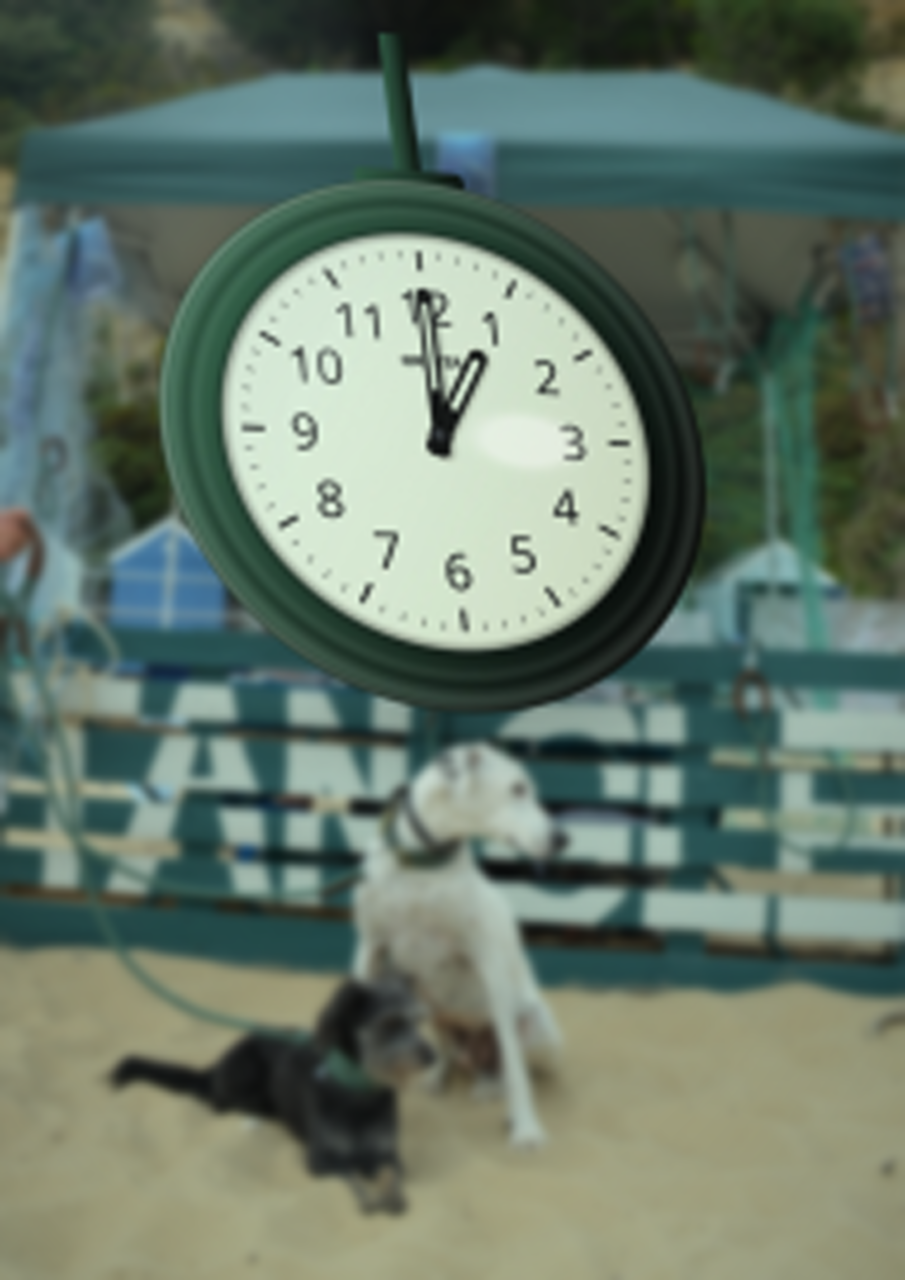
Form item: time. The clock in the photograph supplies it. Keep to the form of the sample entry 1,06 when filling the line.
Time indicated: 1,00
